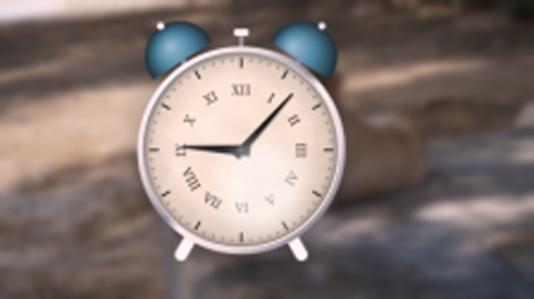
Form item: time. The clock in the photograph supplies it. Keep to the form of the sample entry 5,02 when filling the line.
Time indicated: 9,07
